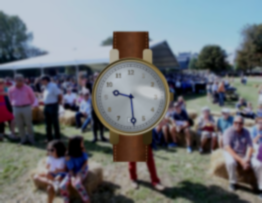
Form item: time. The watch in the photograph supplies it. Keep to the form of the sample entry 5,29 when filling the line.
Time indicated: 9,29
